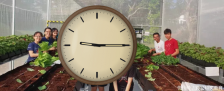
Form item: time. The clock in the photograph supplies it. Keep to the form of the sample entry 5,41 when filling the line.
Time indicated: 9,15
